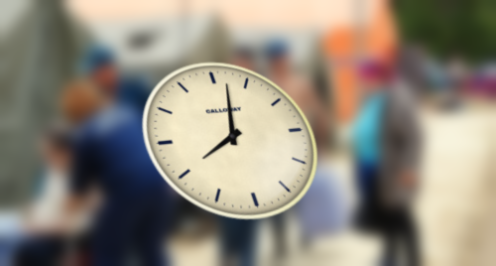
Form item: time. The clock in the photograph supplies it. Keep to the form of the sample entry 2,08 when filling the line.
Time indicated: 8,02
